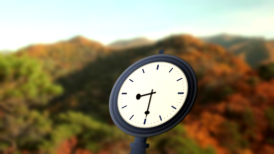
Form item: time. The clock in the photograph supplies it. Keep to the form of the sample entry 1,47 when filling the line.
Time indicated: 8,30
